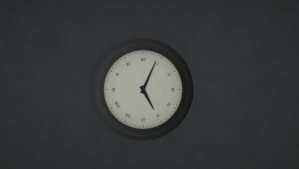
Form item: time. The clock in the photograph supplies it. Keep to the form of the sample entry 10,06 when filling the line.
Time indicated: 5,04
